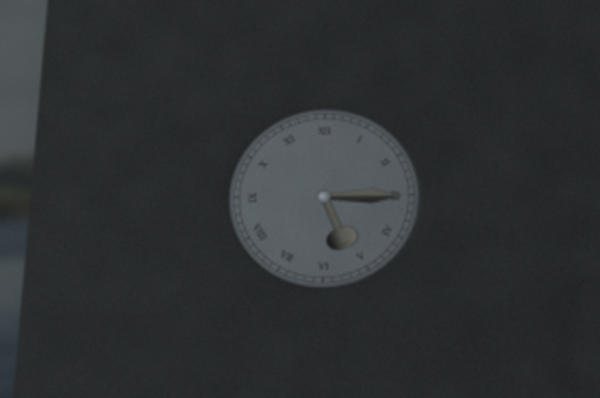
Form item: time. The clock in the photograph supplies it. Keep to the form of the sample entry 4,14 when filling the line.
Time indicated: 5,15
